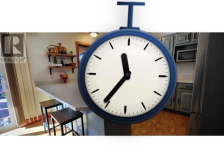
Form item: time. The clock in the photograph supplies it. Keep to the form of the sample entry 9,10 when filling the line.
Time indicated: 11,36
